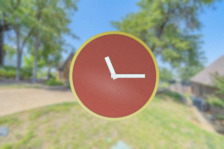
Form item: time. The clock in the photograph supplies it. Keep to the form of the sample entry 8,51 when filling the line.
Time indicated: 11,15
